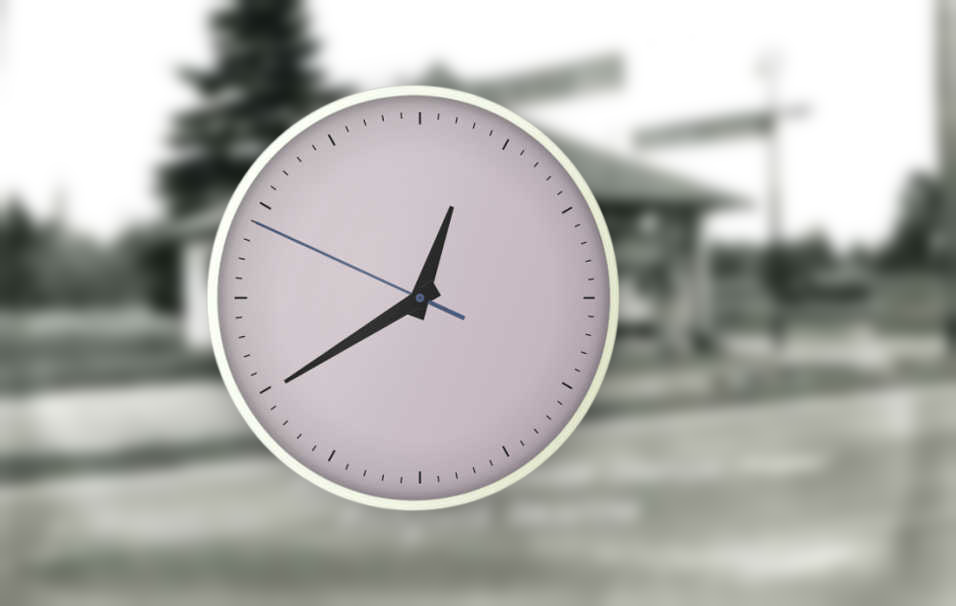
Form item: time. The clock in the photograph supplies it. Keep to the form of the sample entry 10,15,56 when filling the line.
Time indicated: 12,39,49
